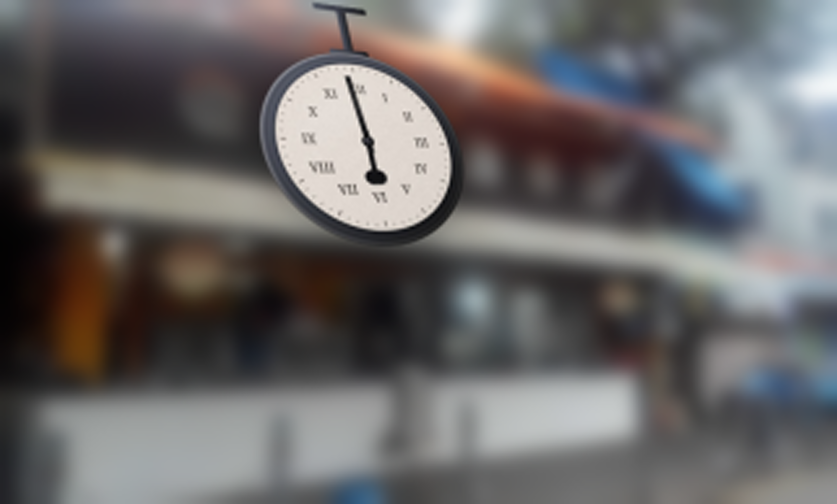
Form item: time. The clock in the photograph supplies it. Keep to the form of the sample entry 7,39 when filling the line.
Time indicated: 5,59
